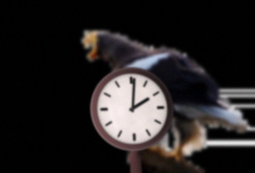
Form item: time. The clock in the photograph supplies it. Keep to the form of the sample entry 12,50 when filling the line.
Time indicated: 2,01
